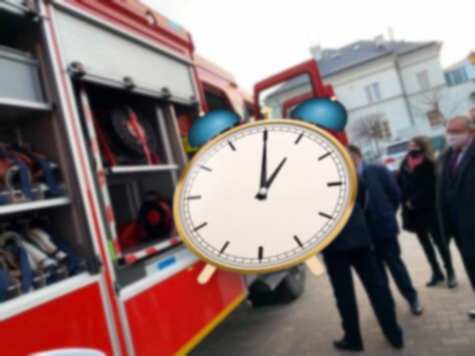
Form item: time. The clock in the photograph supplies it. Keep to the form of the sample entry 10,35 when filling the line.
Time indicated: 1,00
